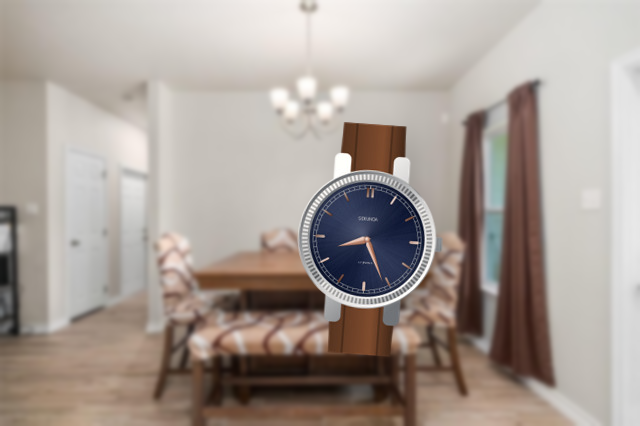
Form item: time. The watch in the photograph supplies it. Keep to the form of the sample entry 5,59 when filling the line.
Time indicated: 8,26
